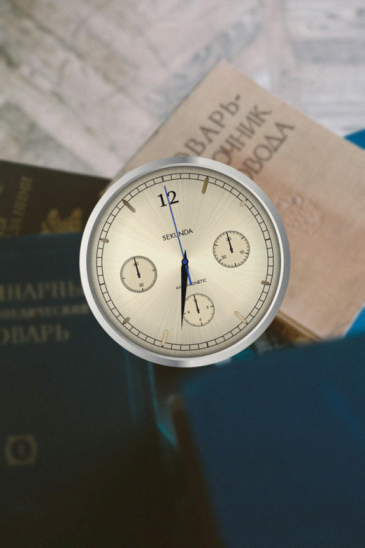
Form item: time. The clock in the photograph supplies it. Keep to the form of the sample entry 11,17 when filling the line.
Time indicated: 6,33
